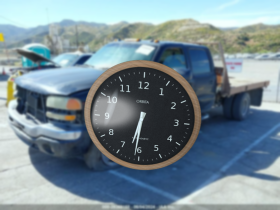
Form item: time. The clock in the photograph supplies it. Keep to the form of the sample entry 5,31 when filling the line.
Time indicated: 6,31
